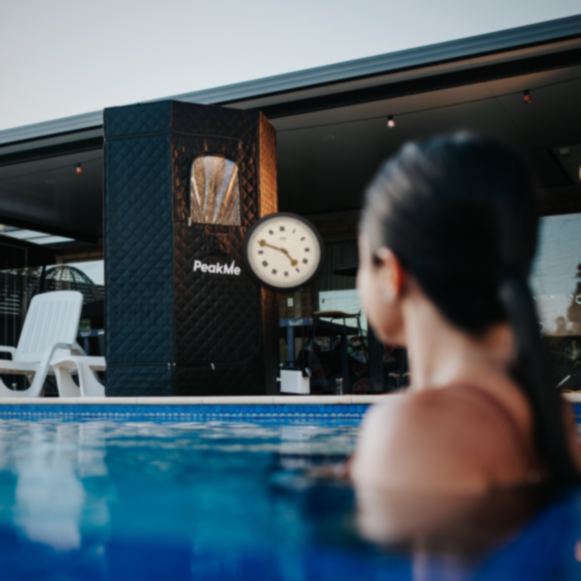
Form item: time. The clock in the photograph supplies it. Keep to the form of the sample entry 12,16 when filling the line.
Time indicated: 4,49
